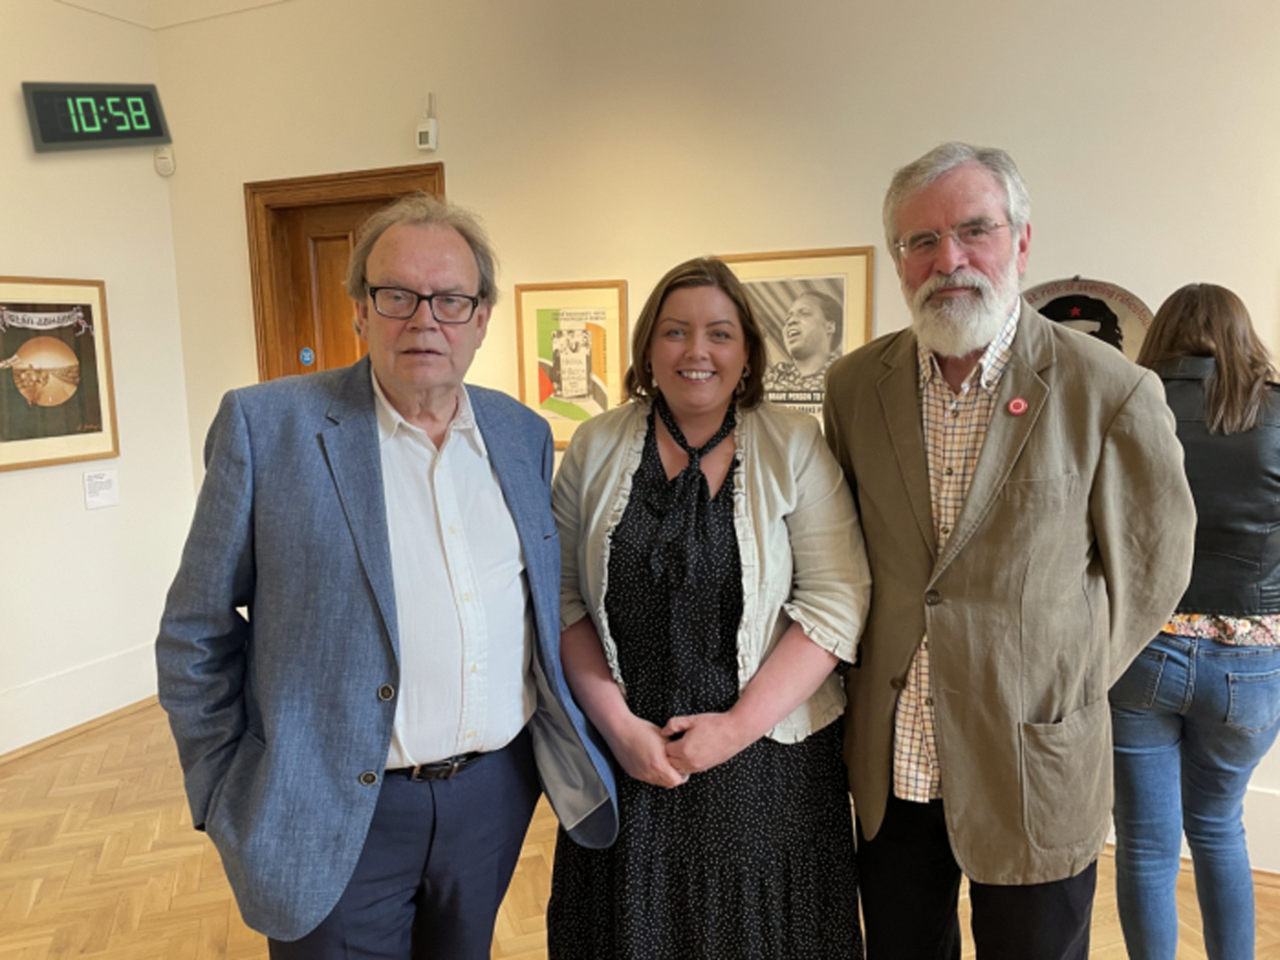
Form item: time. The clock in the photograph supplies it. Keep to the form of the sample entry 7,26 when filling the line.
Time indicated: 10,58
